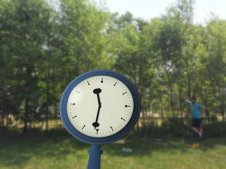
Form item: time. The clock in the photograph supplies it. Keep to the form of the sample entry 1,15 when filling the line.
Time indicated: 11,31
